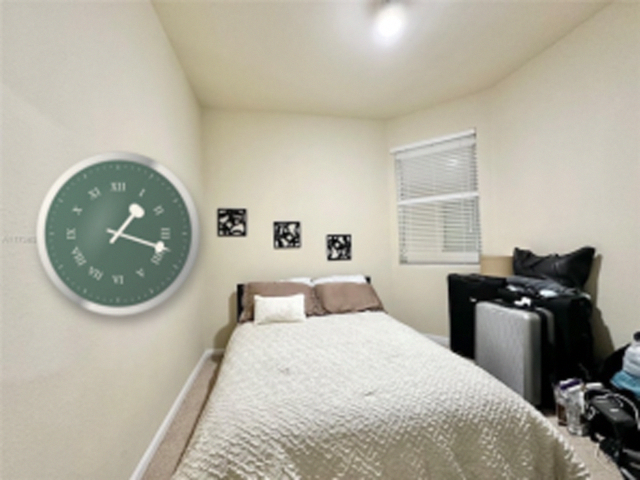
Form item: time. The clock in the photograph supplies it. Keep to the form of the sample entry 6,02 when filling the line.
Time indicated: 1,18
